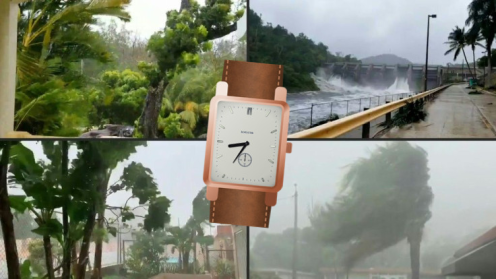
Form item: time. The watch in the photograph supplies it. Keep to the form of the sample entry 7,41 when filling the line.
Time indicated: 8,35
